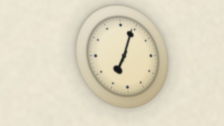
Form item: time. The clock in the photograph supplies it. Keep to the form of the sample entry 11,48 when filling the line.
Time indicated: 7,04
